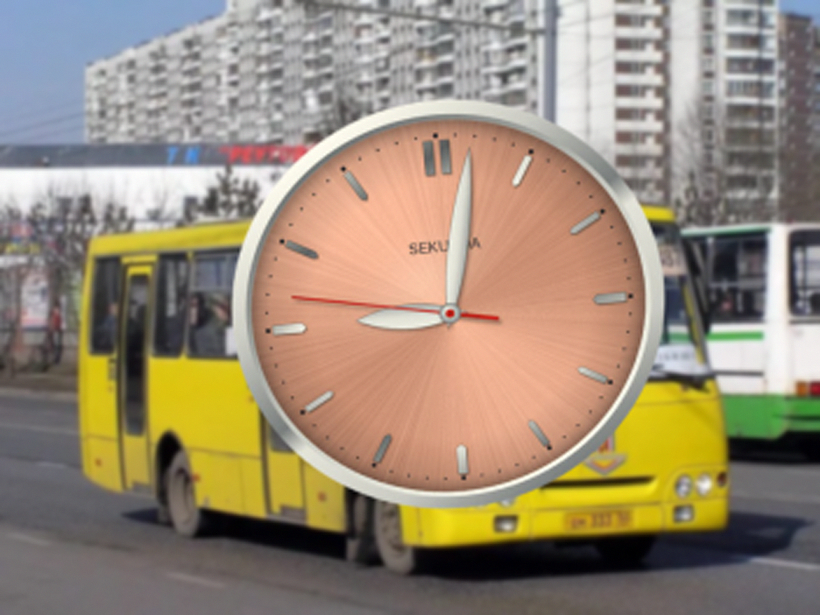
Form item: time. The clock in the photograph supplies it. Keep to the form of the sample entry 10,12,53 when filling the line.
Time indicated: 9,01,47
